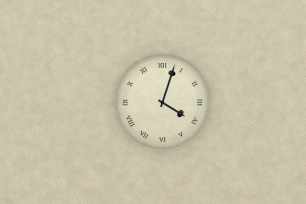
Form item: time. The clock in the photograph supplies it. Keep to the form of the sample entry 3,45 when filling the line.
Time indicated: 4,03
